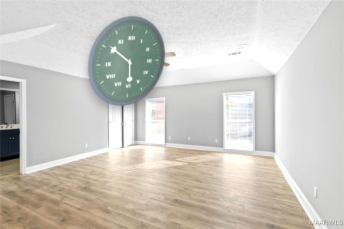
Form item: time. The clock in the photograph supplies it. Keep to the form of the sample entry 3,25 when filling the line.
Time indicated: 5,51
